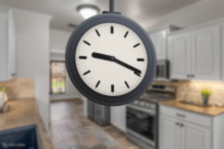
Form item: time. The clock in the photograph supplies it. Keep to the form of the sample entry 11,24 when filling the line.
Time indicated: 9,19
